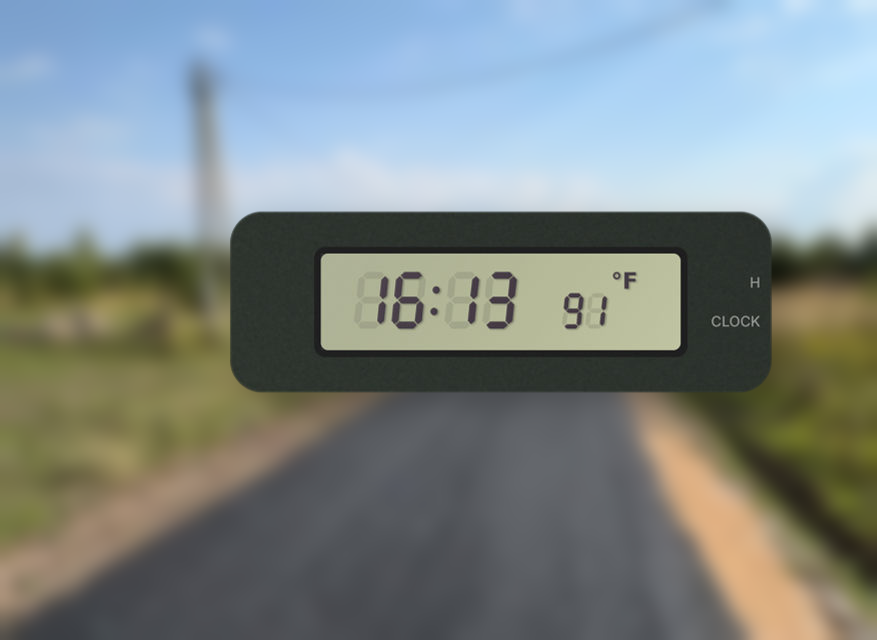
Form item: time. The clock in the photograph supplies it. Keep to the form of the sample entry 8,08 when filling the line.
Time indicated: 16,13
